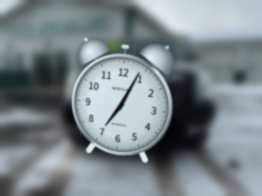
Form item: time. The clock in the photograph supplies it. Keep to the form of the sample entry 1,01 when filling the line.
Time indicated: 7,04
